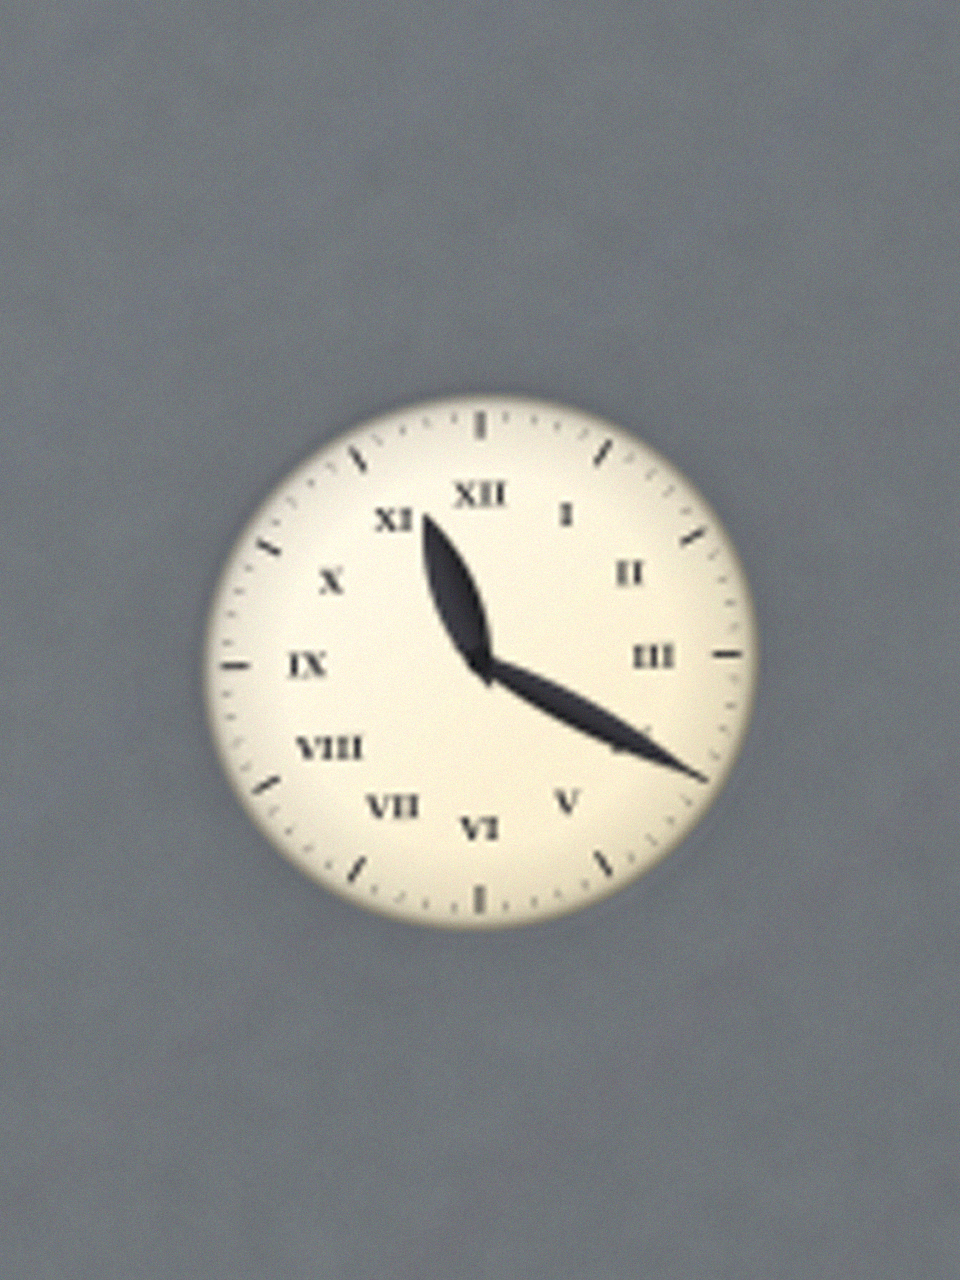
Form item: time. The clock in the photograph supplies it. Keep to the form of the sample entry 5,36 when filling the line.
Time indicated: 11,20
